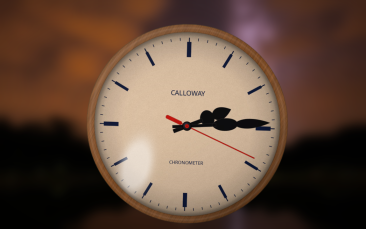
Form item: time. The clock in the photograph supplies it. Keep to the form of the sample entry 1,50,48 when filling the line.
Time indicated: 2,14,19
